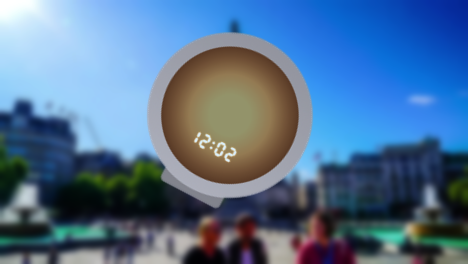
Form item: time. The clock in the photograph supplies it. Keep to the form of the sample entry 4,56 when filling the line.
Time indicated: 12,02
